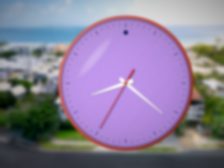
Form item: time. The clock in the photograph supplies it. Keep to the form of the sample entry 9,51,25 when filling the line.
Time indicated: 8,21,35
